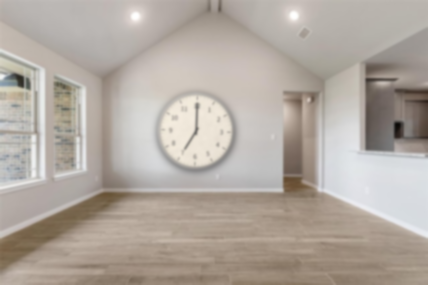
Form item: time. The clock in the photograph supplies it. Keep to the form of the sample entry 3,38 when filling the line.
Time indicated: 7,00
